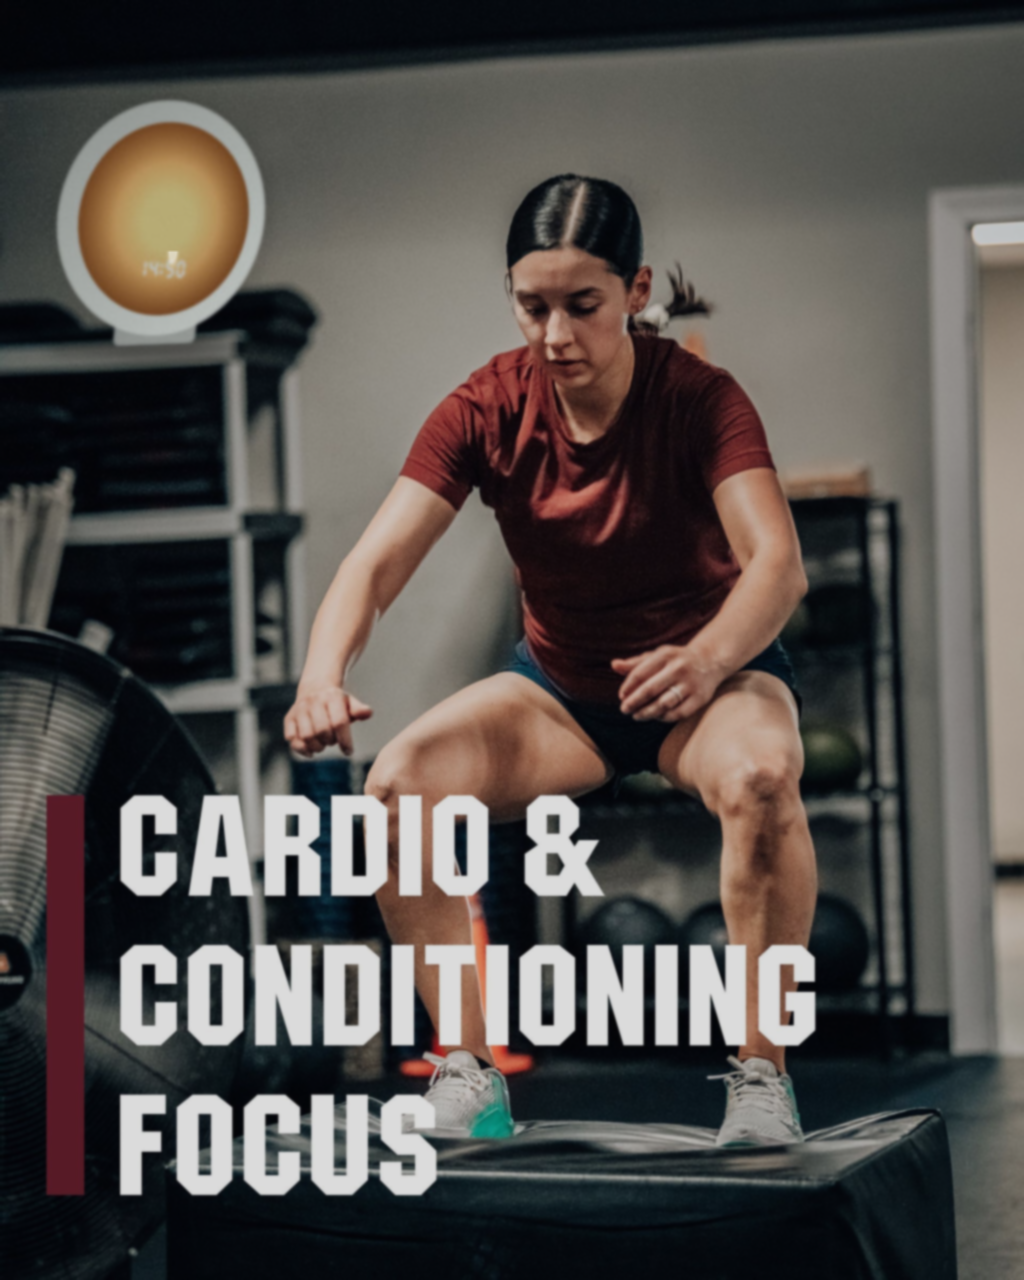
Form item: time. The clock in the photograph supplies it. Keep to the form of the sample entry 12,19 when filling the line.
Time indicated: 14,50
